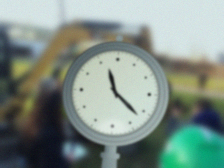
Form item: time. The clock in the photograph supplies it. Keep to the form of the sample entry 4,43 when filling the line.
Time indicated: 11,22
